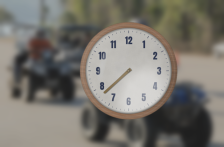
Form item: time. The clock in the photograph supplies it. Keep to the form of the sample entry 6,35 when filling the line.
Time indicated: 7,38
